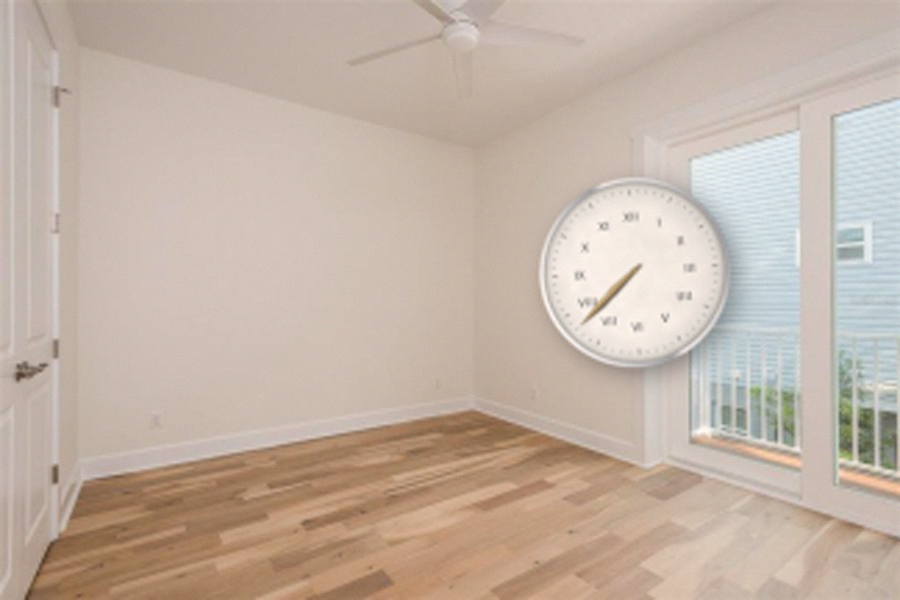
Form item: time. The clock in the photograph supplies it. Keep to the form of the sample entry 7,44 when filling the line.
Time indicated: 7,38
